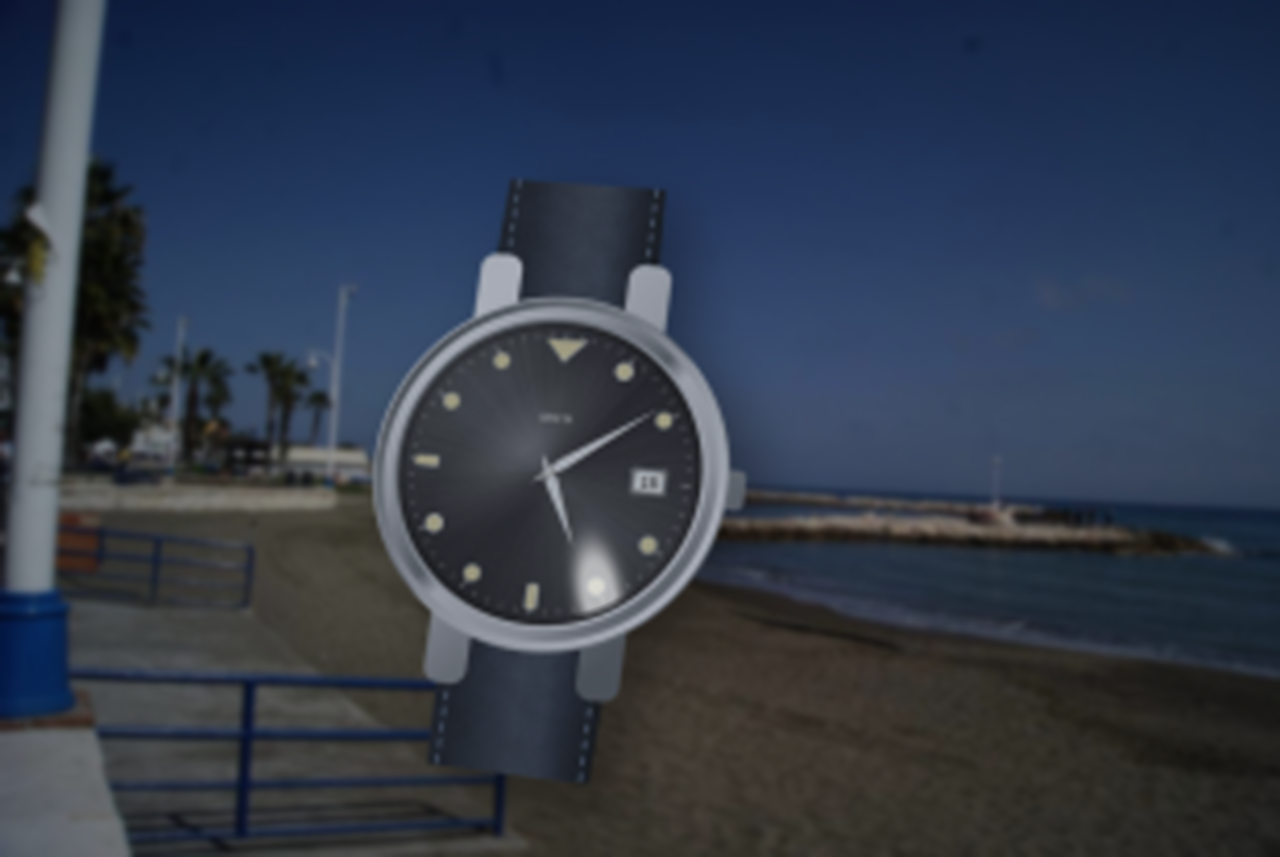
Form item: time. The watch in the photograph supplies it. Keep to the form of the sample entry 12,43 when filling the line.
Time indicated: 5,09
